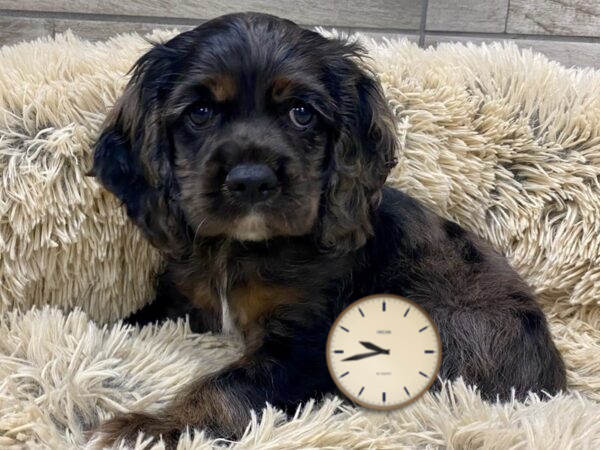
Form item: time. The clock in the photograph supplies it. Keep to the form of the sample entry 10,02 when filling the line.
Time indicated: 9,43
